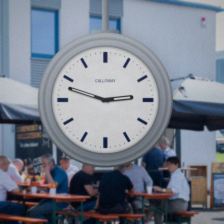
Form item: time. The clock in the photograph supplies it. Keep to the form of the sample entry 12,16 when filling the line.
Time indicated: 2,48
